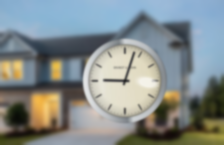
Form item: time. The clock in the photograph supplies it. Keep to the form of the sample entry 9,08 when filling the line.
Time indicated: 9,03
